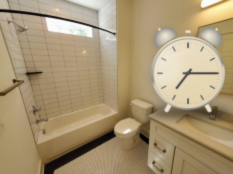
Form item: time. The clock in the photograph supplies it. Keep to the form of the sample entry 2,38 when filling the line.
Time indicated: 7,15
